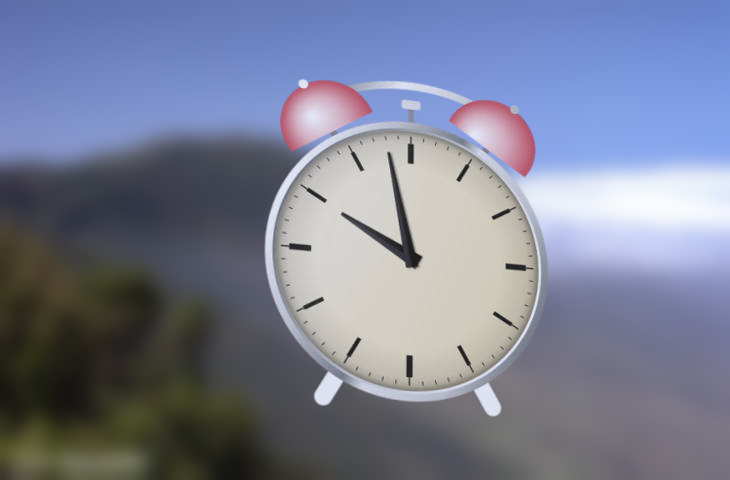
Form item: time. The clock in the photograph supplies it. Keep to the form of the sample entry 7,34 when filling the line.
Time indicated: 9,58
